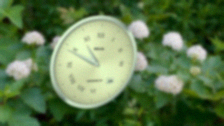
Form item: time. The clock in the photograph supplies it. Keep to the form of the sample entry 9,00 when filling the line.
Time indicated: 10,49
